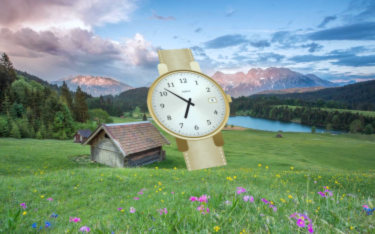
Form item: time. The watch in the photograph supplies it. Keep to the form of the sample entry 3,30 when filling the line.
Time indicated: 6,52
